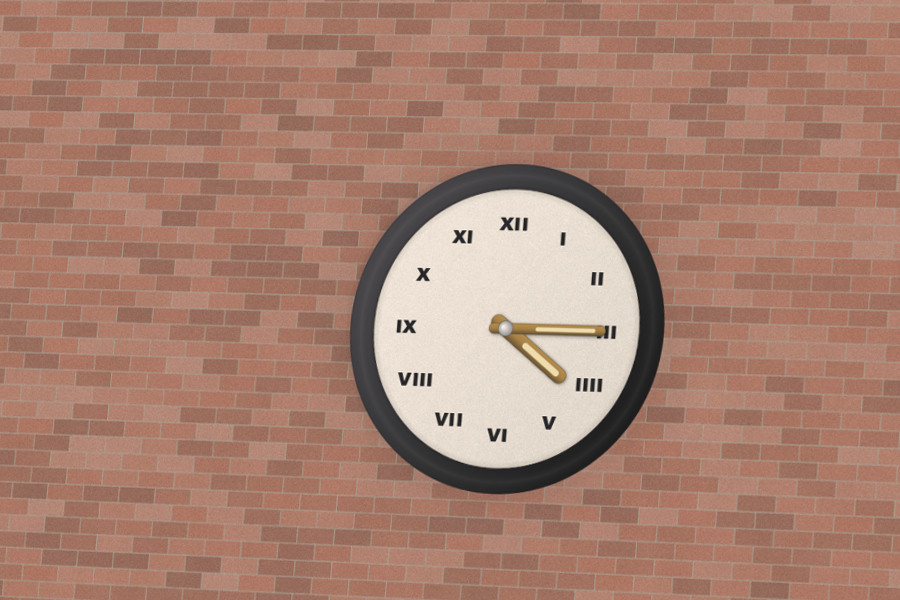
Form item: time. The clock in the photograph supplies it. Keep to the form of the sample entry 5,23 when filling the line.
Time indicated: 4,15
